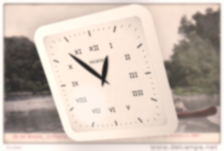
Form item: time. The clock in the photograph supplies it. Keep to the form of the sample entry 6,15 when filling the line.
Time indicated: 12,53
